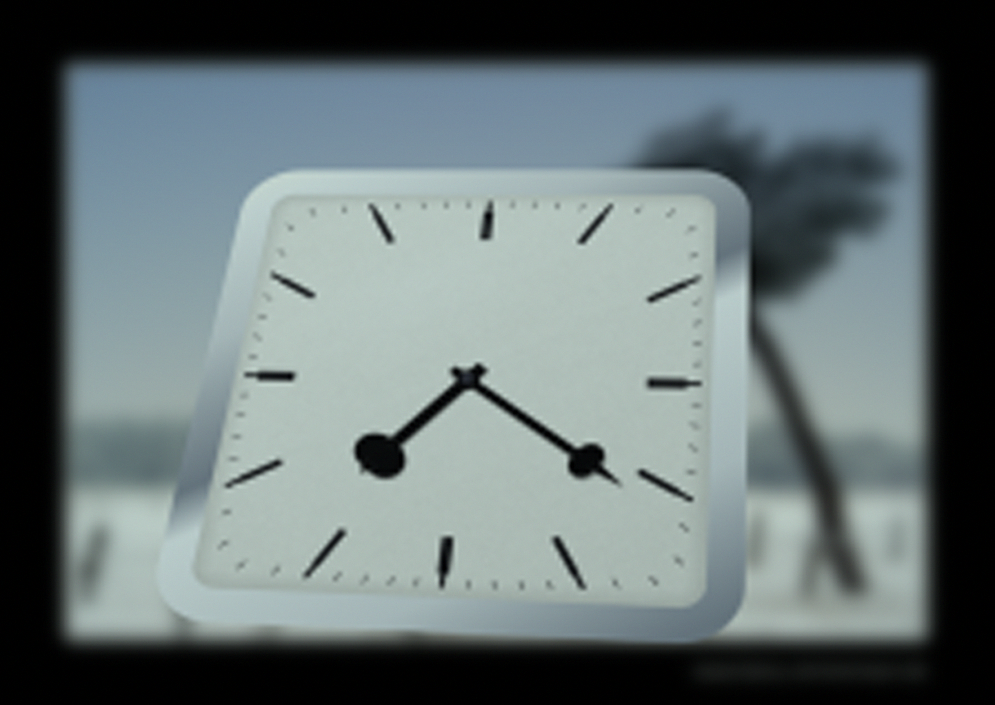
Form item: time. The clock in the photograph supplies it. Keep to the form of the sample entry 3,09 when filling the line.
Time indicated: 7,21
